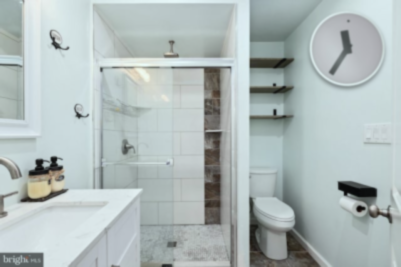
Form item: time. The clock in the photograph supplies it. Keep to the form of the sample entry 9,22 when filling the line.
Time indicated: 11,35
